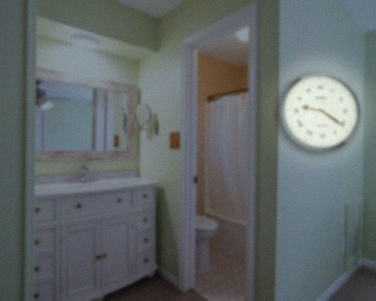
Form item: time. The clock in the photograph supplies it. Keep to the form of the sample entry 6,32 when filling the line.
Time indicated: 9,21
